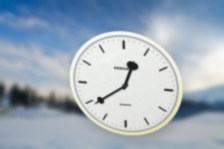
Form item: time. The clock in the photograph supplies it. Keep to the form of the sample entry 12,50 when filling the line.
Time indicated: 12,39
